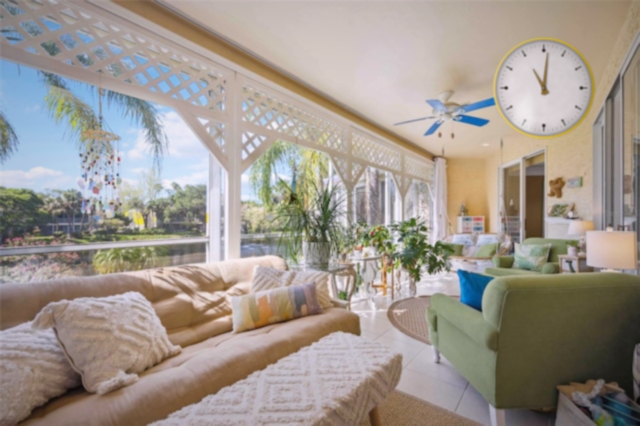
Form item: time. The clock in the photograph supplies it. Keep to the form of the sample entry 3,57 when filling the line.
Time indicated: 11,01
